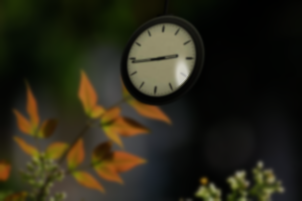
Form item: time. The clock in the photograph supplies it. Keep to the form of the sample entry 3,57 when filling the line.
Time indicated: 2,44
